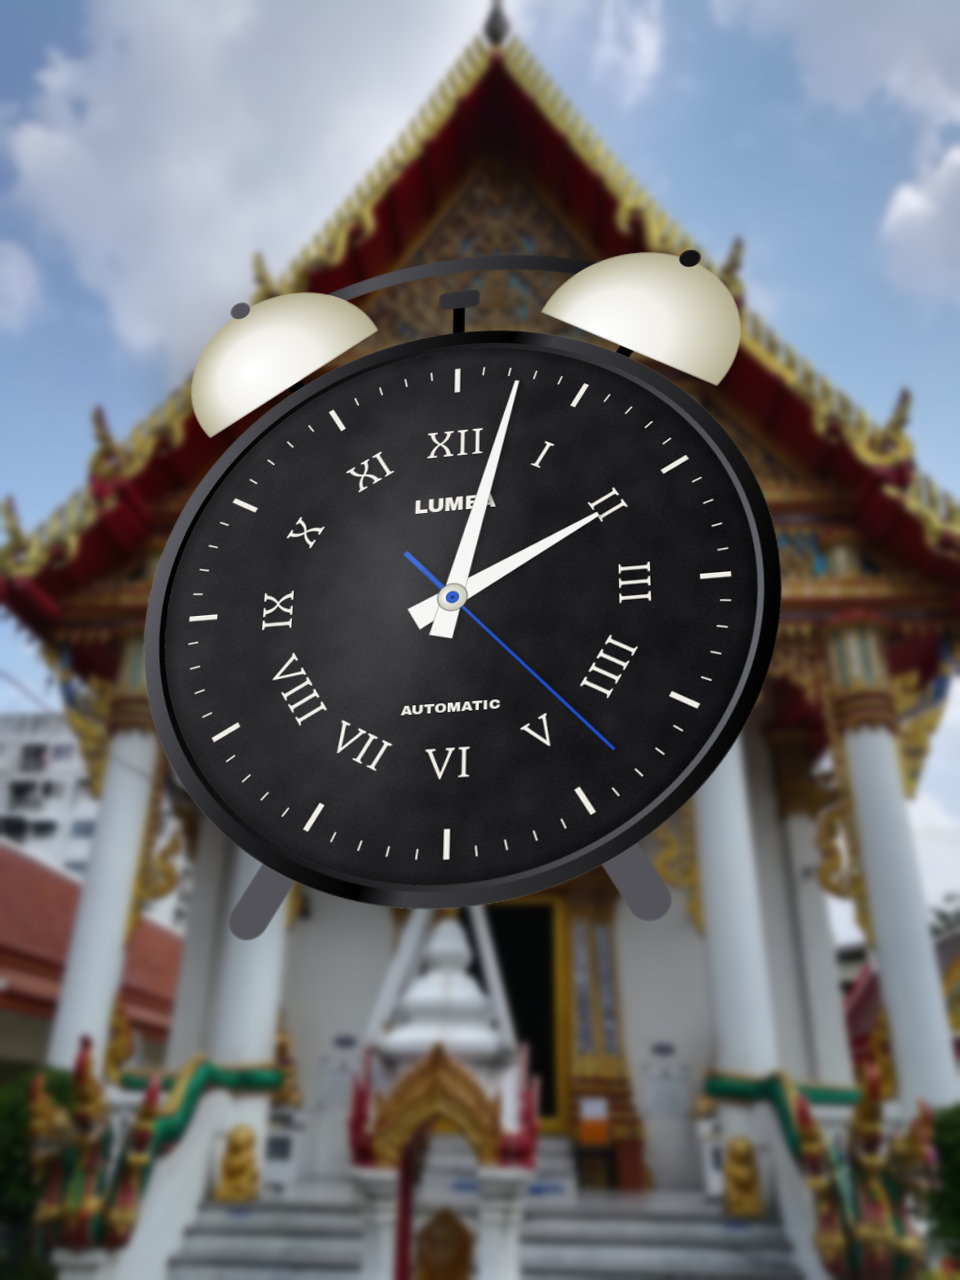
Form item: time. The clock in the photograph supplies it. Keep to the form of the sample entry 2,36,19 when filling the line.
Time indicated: 2,02,23
